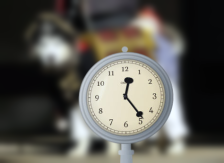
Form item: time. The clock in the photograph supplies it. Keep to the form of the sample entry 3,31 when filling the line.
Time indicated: 12,24
